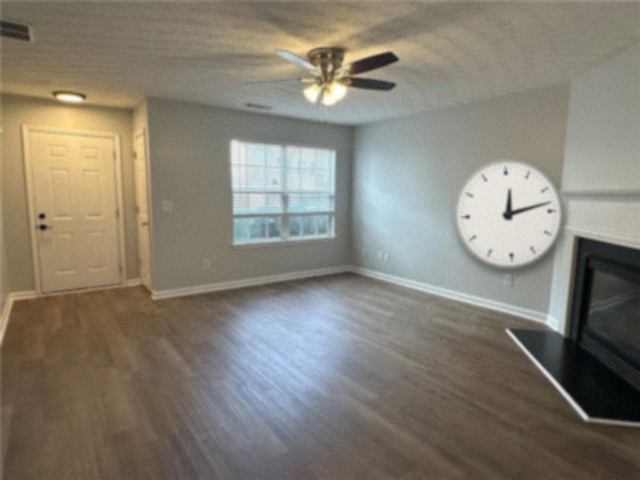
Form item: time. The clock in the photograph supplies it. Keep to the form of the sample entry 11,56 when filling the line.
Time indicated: 12,13
